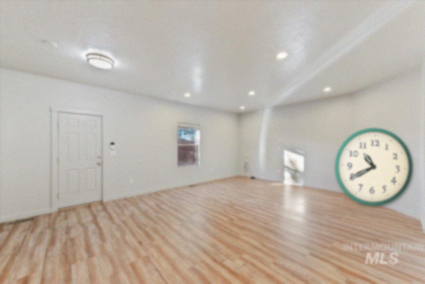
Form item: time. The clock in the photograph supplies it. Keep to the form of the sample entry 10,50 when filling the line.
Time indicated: 10,40
